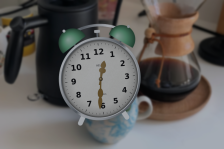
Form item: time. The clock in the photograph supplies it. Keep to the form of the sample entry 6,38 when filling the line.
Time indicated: 12,31
